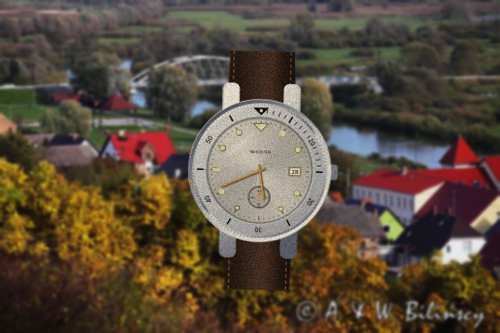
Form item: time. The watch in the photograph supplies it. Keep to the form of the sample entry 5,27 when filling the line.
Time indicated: 5,41
